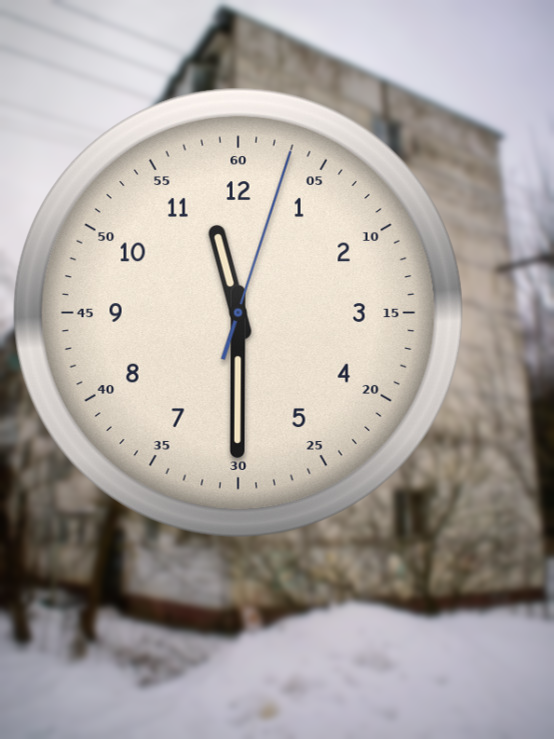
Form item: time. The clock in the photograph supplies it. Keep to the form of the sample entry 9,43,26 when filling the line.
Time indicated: 11,30,03
